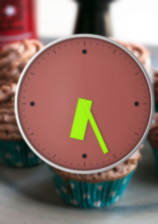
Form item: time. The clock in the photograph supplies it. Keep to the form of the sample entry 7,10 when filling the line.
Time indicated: 6,26
